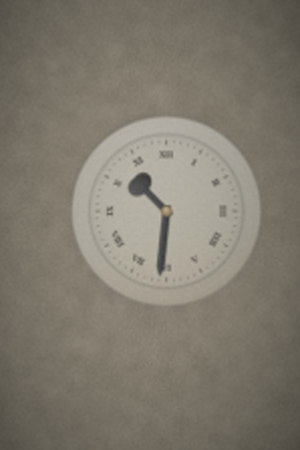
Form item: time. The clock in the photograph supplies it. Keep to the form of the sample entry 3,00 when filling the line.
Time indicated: 10,31
